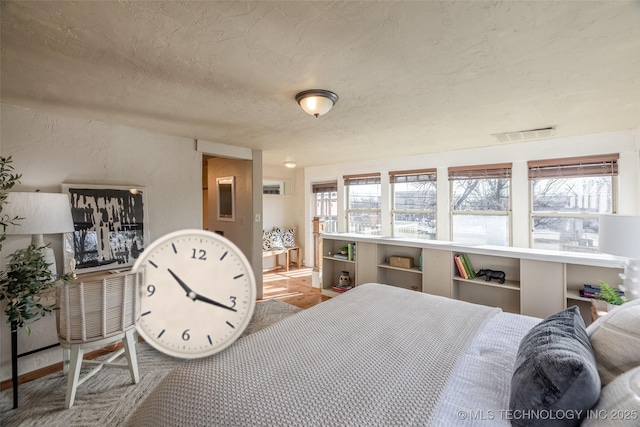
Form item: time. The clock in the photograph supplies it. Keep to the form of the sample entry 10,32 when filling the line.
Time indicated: 10,17
